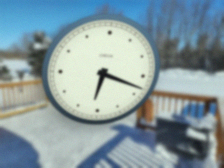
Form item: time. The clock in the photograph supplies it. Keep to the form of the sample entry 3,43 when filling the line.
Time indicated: 6,18
